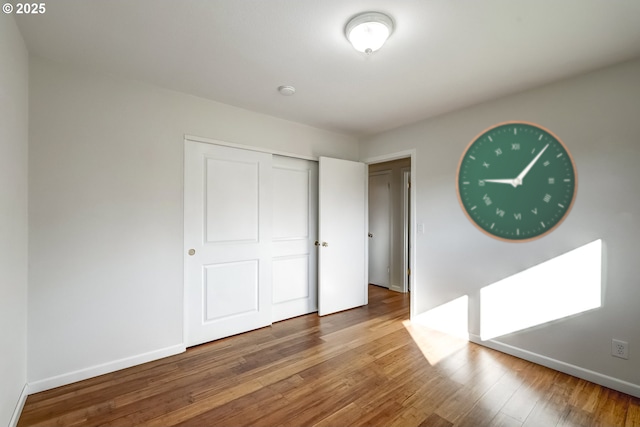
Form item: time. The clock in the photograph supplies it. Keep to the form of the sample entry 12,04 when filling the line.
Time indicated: 9,07
